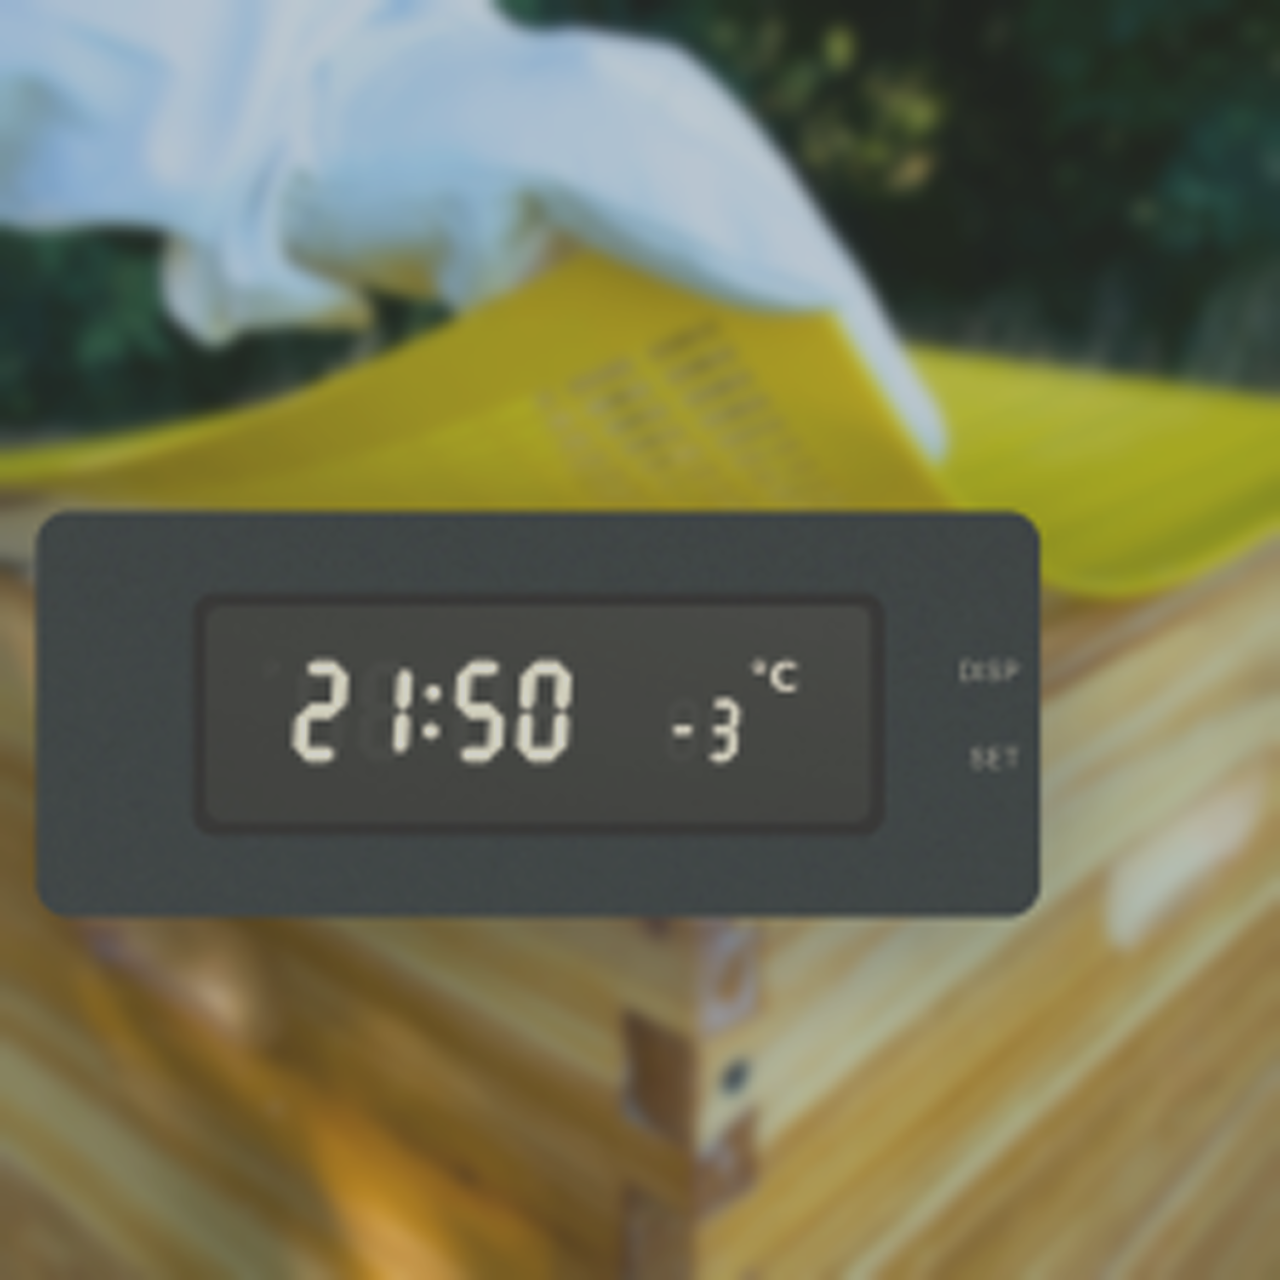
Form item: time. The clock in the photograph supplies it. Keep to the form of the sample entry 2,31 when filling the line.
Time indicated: 21,50
